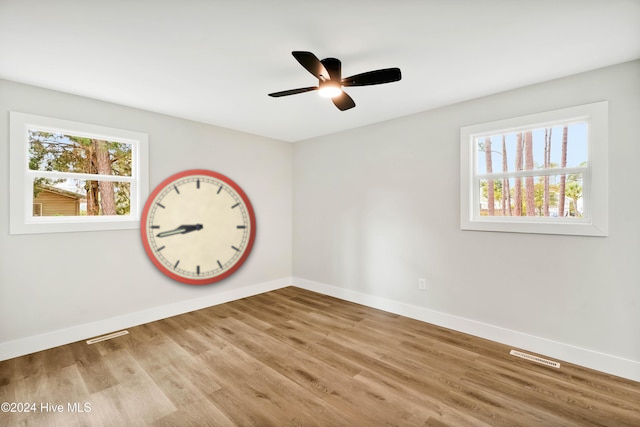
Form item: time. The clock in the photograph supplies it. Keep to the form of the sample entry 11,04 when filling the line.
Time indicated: 8,43
